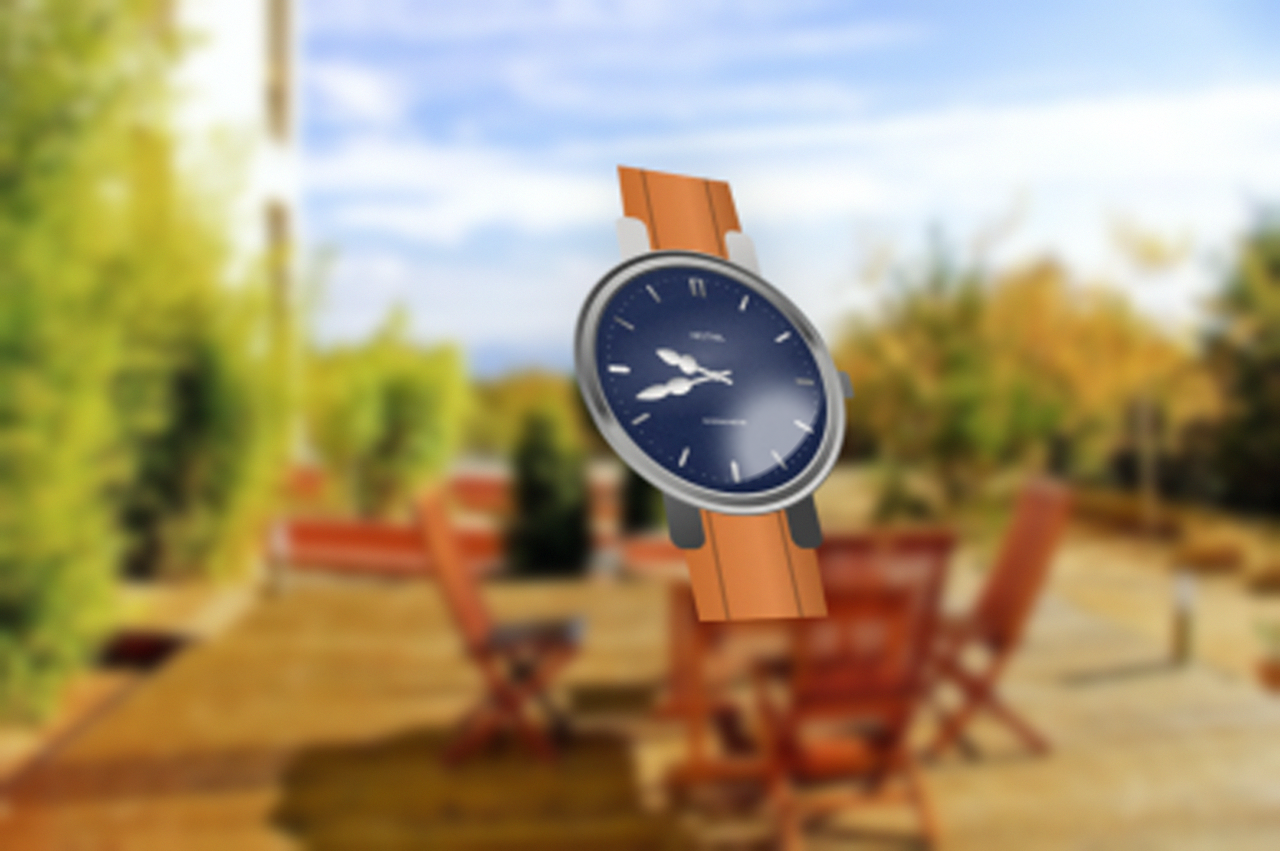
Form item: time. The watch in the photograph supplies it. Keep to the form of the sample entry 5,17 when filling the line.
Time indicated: 9,42
